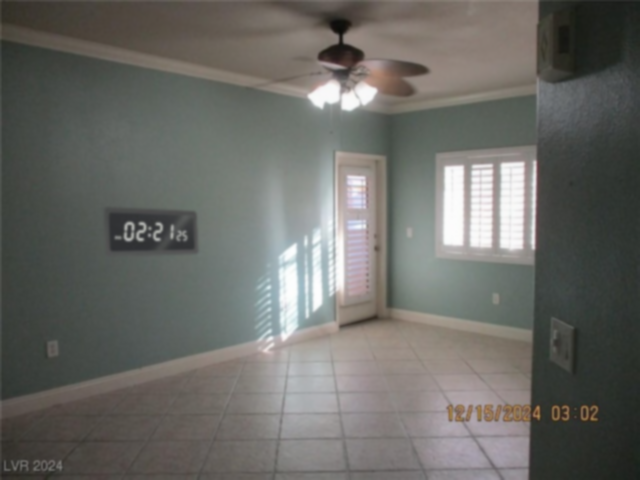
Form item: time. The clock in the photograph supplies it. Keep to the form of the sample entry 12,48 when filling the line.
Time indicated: 2,21
